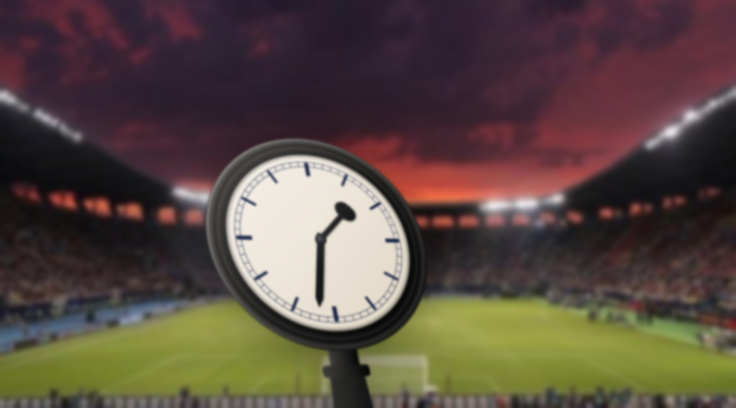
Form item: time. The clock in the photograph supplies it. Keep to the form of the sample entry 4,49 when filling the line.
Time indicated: 1,32
